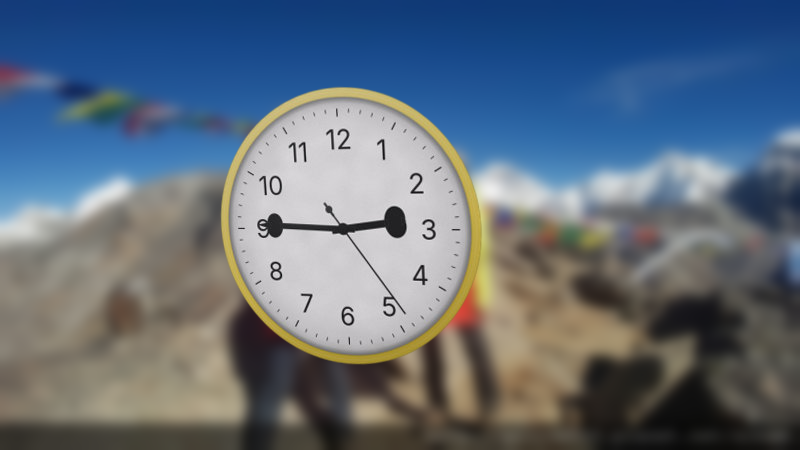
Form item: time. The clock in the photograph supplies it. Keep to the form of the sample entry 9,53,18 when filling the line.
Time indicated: 2,45,24
